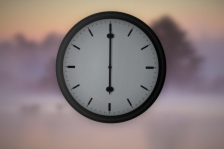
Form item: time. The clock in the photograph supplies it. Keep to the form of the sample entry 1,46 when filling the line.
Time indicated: 6,00
